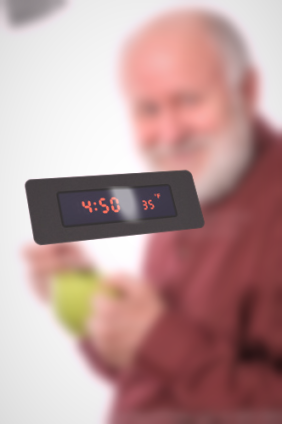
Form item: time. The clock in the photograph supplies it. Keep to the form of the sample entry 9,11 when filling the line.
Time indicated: 4,50
